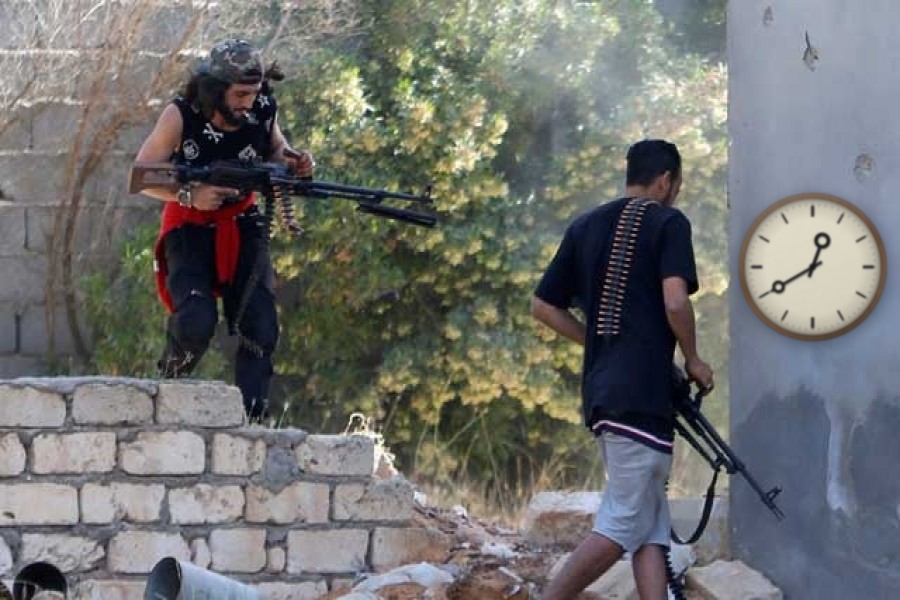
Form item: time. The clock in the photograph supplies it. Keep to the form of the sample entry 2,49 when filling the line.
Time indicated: 12,40
